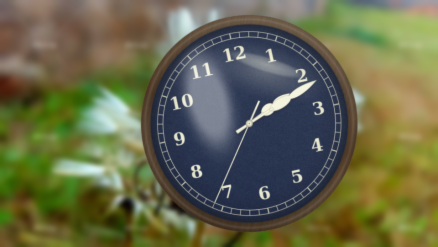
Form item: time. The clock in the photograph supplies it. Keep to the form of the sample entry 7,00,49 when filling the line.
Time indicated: 2,11,36
